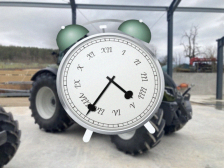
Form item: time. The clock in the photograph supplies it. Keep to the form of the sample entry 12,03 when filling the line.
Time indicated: 4,37
